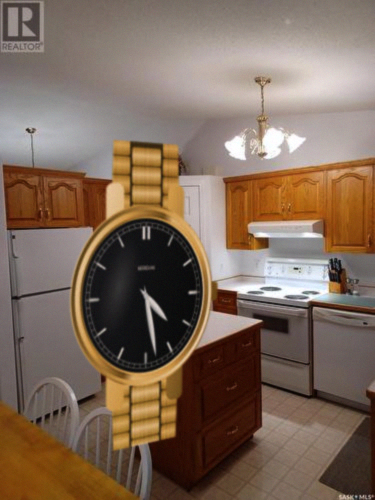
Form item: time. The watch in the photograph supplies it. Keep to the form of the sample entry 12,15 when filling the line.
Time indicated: 4,28
